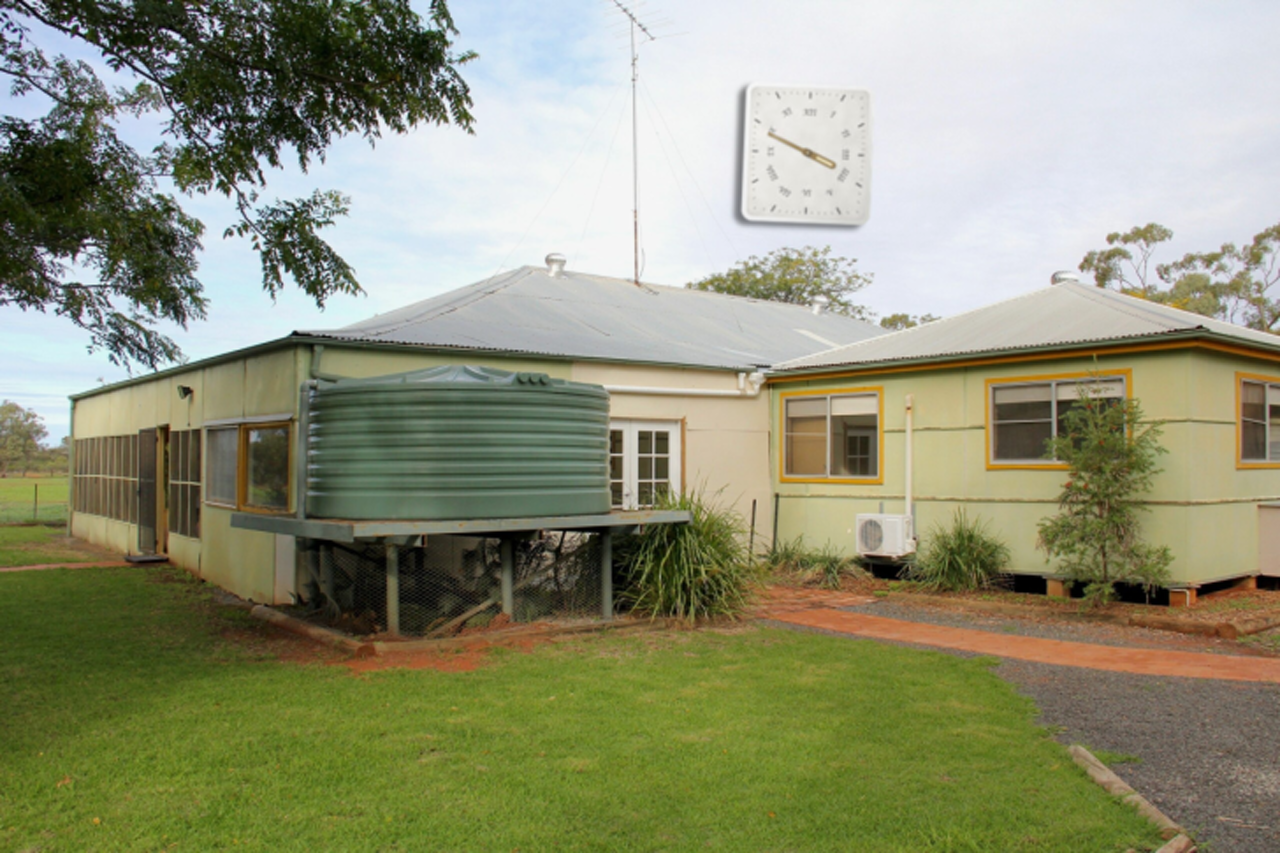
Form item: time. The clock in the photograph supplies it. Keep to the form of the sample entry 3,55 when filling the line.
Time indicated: 3,49
